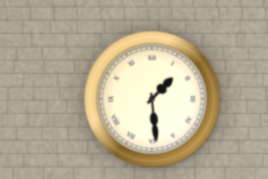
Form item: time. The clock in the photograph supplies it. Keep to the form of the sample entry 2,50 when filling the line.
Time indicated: 1,29
